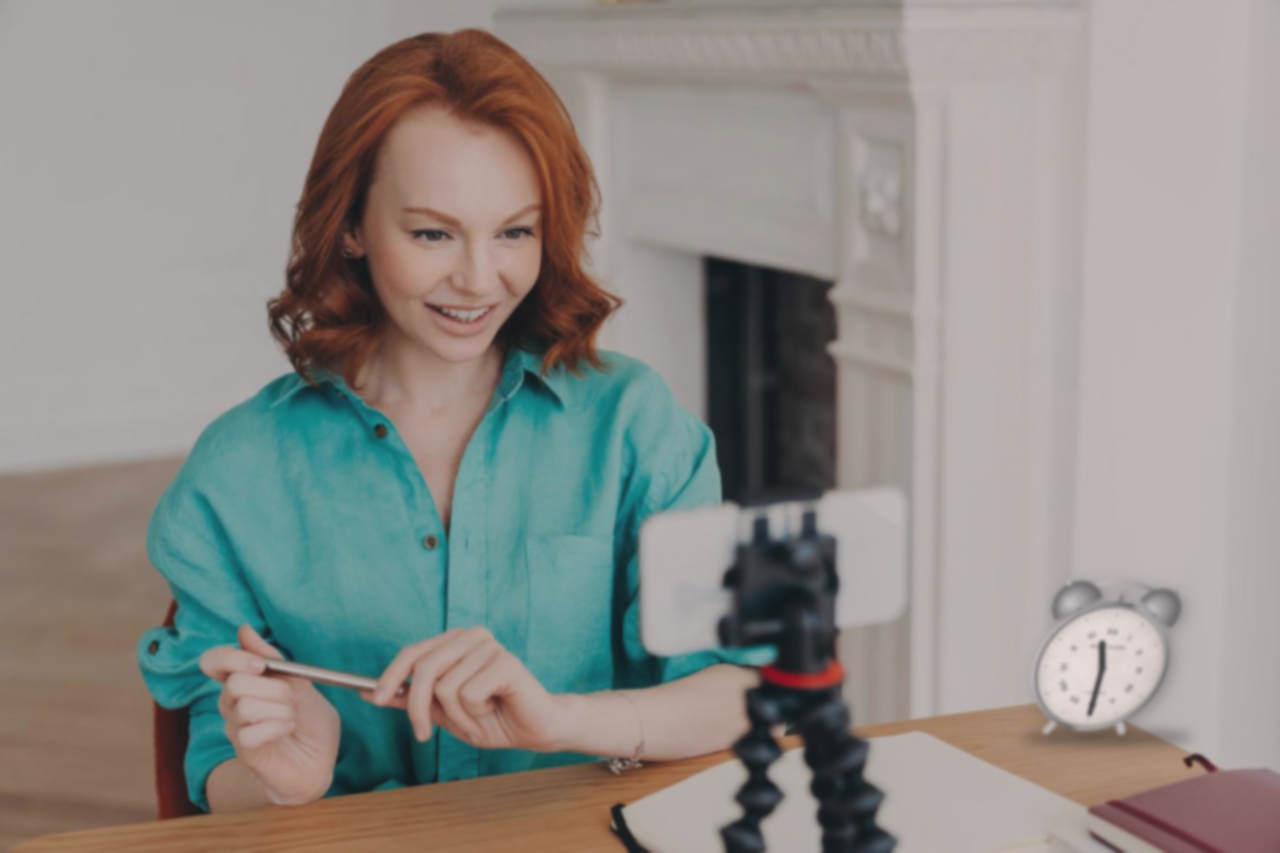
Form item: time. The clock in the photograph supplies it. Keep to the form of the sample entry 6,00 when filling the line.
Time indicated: 11,30
